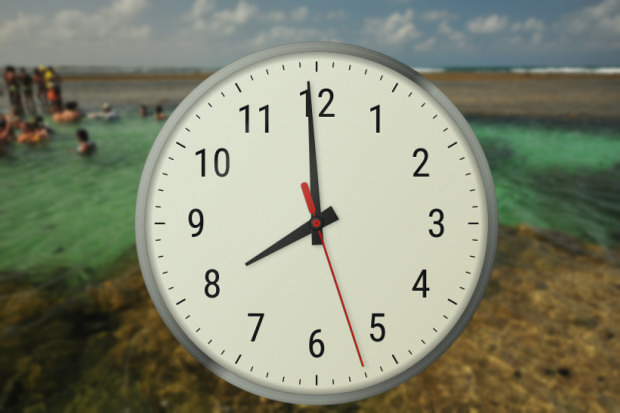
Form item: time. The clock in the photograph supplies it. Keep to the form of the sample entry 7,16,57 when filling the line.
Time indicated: 7,59,27
